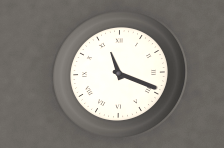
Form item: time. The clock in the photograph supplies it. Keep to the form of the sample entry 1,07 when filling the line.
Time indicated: 11,19
